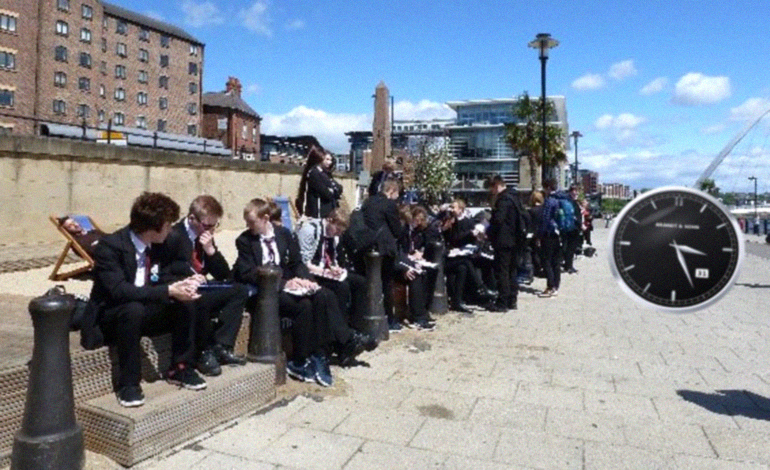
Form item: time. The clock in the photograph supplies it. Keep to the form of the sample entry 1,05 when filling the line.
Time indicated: 3,26
